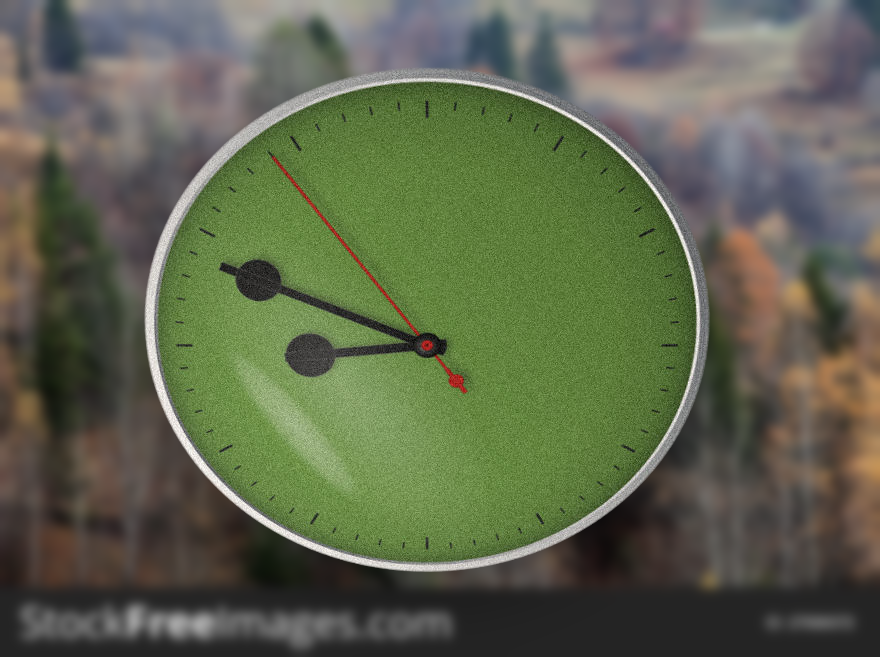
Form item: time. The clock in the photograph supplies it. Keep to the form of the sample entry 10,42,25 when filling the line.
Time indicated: 8,48,54
